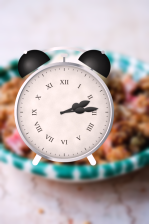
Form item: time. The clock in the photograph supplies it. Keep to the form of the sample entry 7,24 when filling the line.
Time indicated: 2,14
